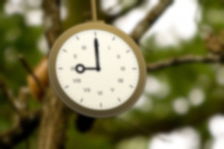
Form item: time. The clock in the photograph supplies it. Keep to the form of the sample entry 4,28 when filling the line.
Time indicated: 9,00
